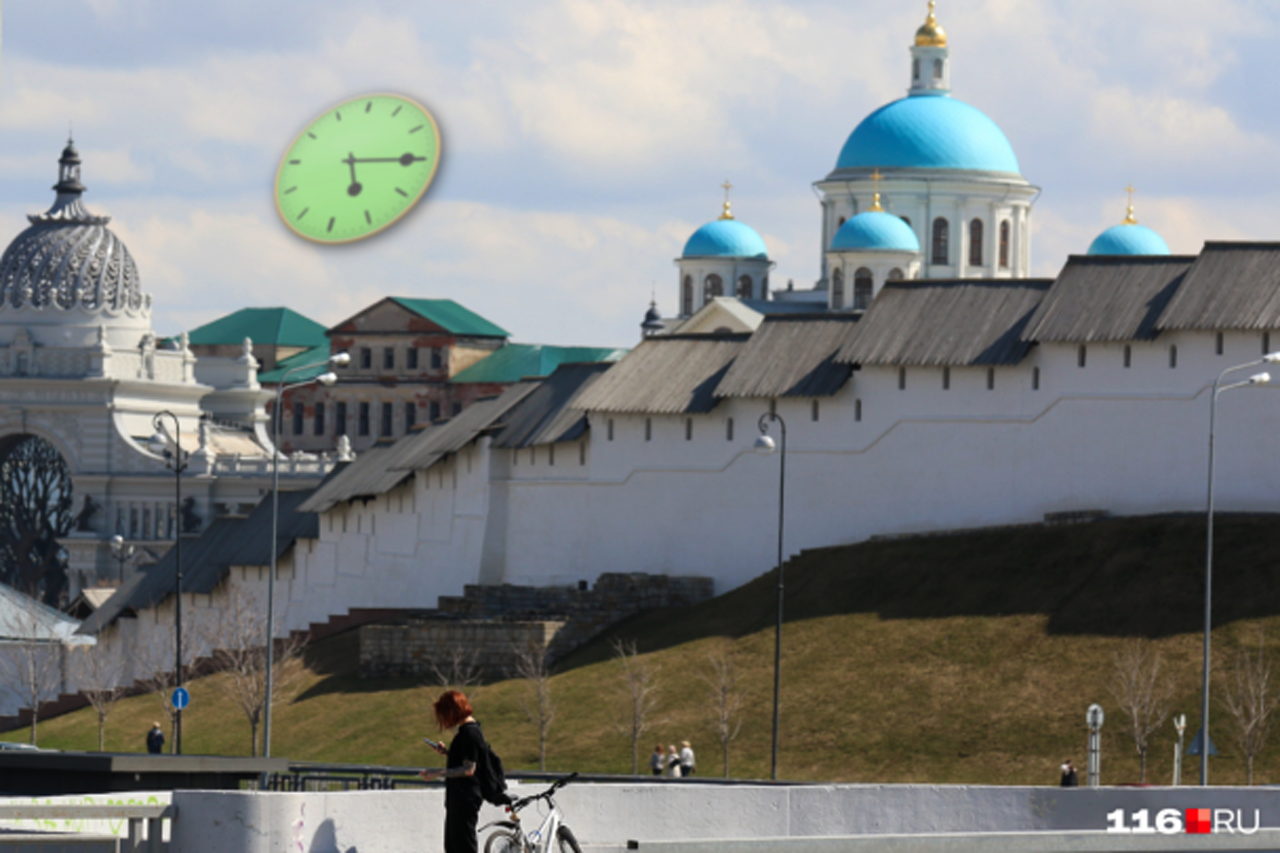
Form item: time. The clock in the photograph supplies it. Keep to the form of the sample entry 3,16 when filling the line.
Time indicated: 5,15
